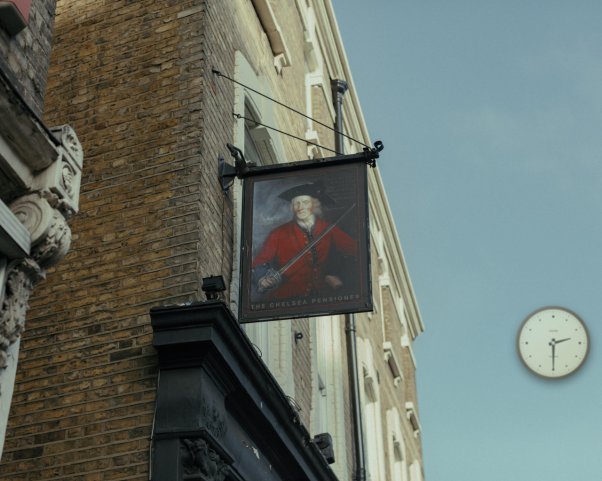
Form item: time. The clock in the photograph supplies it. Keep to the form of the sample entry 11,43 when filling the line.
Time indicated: 2,30
